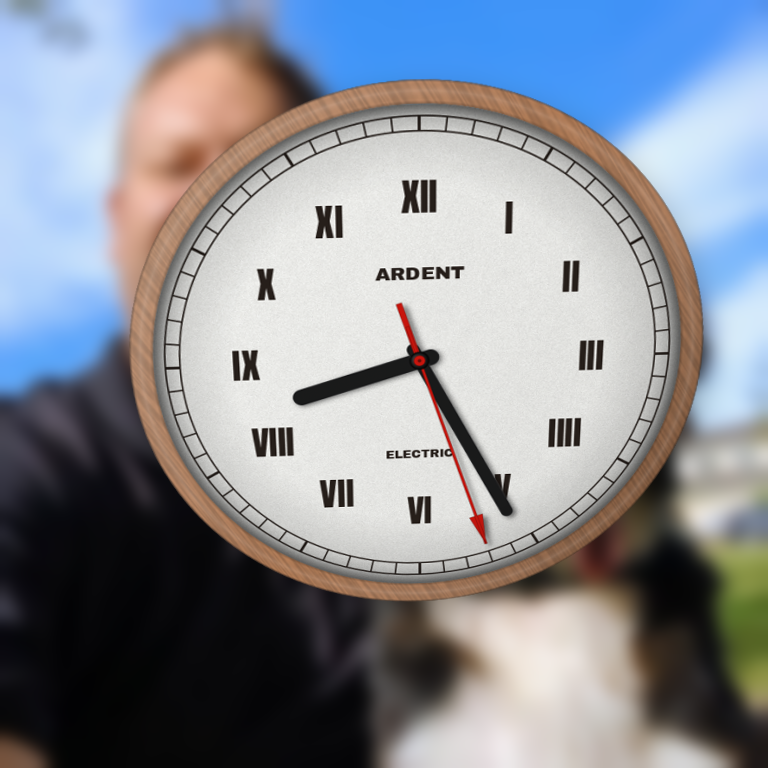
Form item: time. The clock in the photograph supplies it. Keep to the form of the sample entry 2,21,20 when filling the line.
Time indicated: 8,25,27
